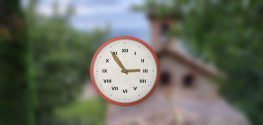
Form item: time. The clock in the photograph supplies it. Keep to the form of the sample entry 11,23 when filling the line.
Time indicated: 2,54
